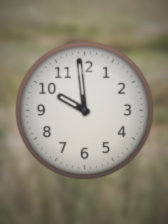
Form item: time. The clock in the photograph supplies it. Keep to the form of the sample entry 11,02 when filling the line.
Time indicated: 9,59
